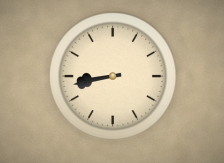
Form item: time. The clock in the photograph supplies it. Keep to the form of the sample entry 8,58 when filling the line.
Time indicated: 8,43
